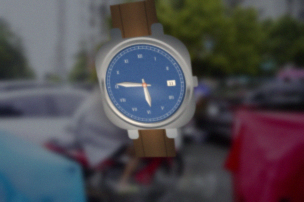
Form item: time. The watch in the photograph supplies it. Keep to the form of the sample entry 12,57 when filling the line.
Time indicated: 5,46
